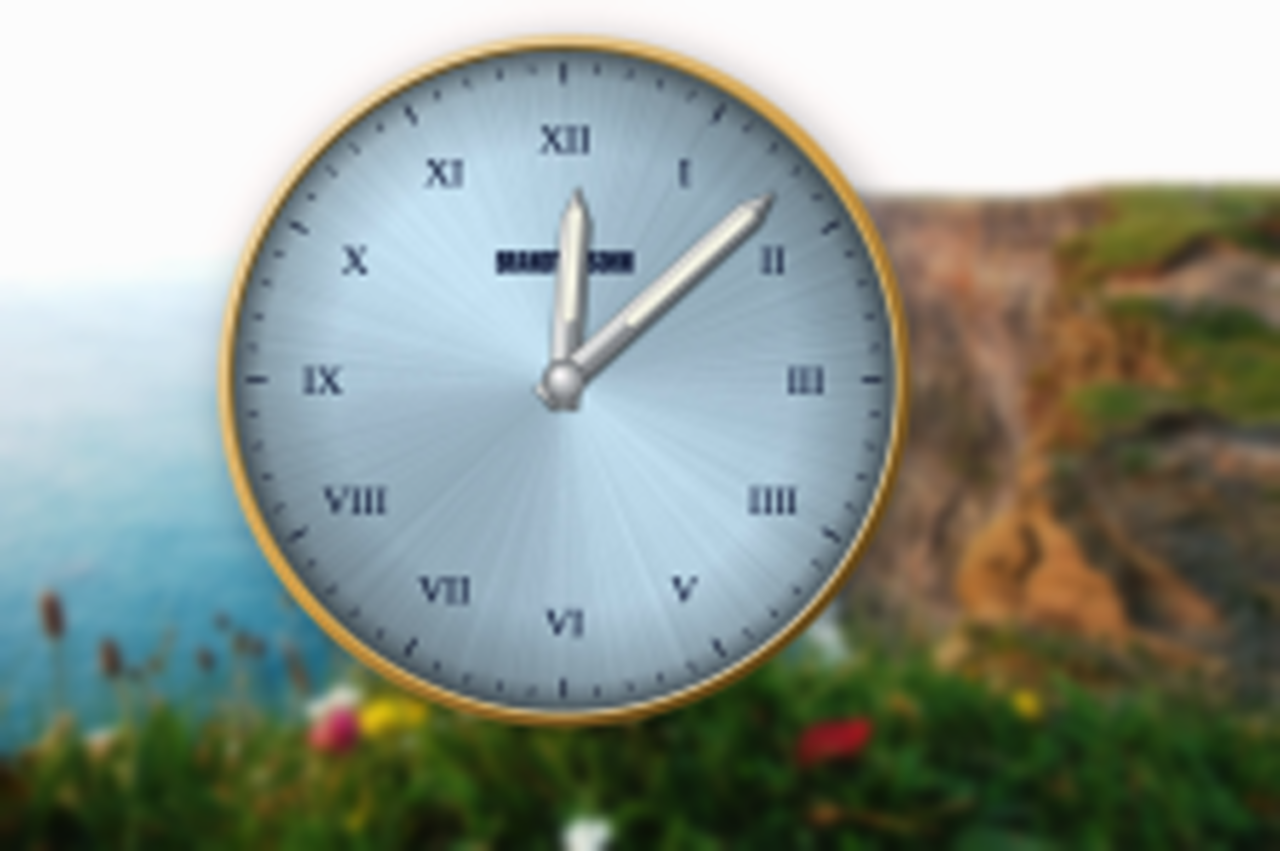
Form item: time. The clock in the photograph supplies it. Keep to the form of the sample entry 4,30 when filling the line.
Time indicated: 12,08
